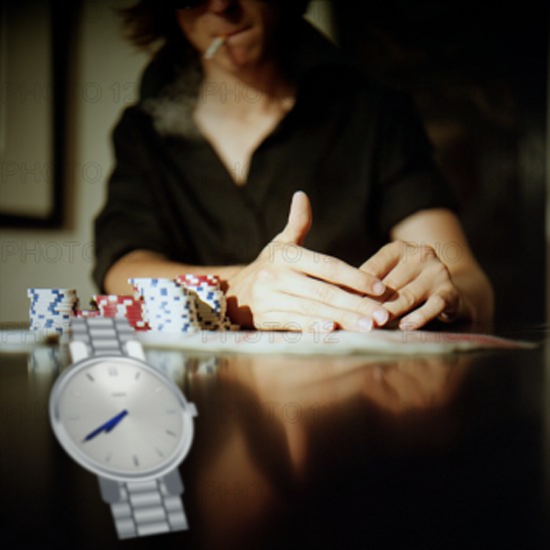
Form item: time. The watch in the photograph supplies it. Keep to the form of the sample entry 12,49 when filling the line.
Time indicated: 7,40
